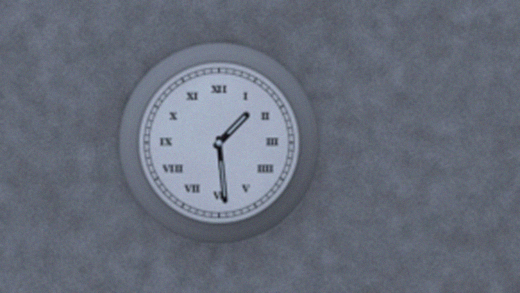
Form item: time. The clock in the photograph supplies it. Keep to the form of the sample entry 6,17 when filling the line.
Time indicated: 1,29
